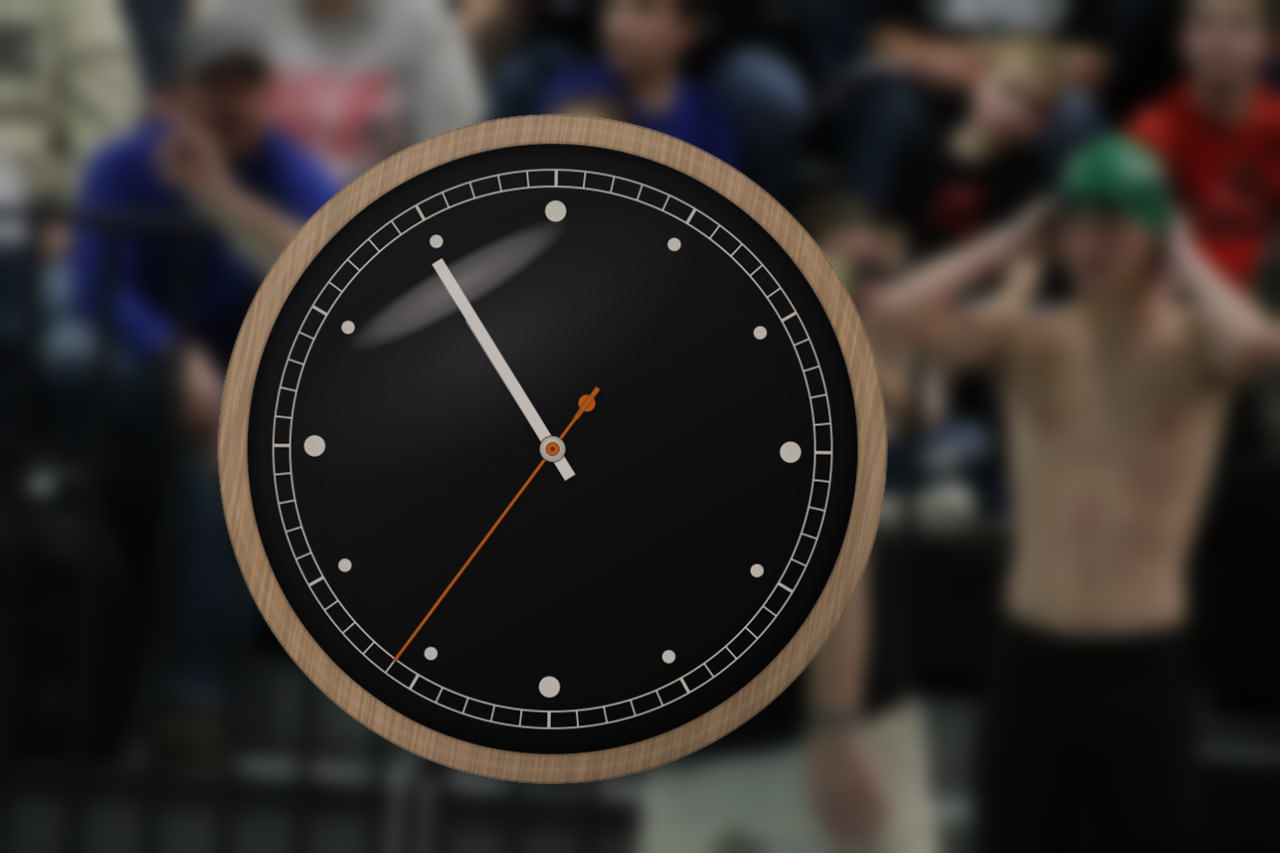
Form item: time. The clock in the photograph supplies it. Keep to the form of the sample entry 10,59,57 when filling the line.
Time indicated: 10,54,36
